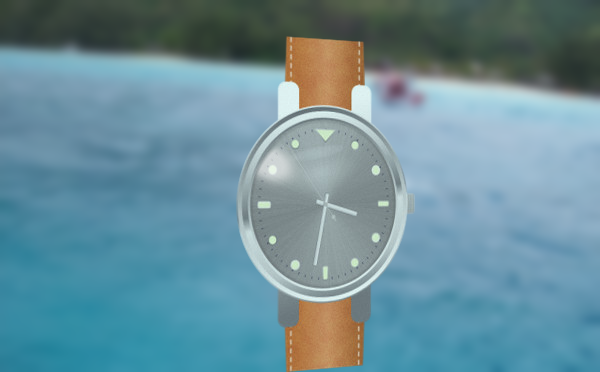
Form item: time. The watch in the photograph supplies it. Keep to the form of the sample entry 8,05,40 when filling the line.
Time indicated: 3,31,54
